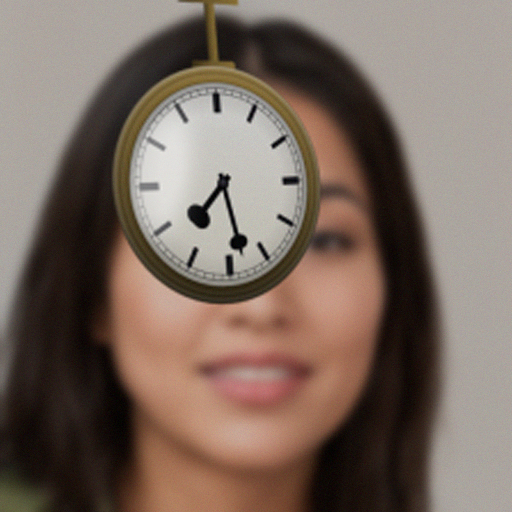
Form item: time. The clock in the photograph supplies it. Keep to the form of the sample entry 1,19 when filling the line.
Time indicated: 7,28
